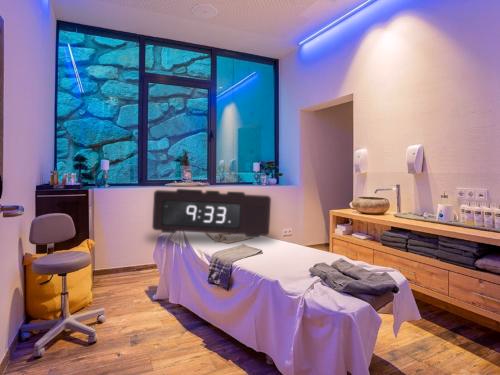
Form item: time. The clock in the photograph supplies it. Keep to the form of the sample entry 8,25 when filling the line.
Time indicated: 9,33
